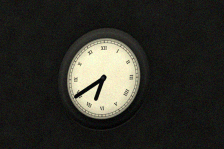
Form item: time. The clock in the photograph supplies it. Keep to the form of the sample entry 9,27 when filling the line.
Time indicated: 6,40
